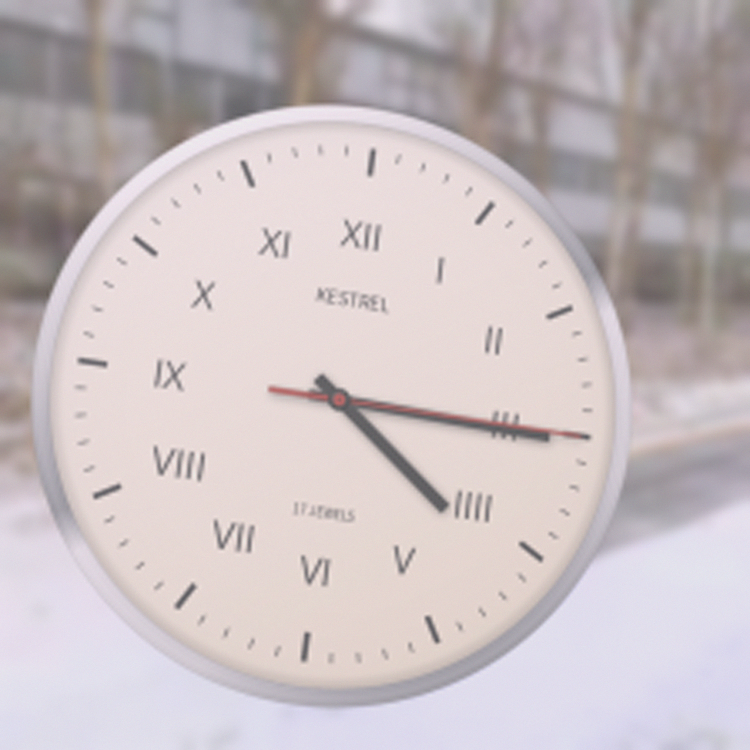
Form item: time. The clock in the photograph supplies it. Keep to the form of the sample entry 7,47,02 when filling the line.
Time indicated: 4,15,15
